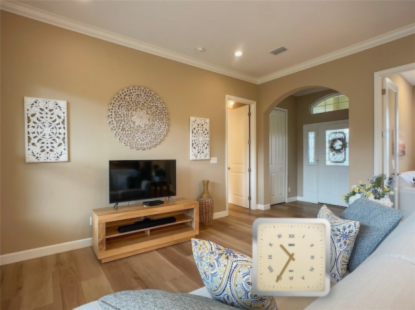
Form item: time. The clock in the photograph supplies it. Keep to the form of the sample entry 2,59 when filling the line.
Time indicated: 10,35
